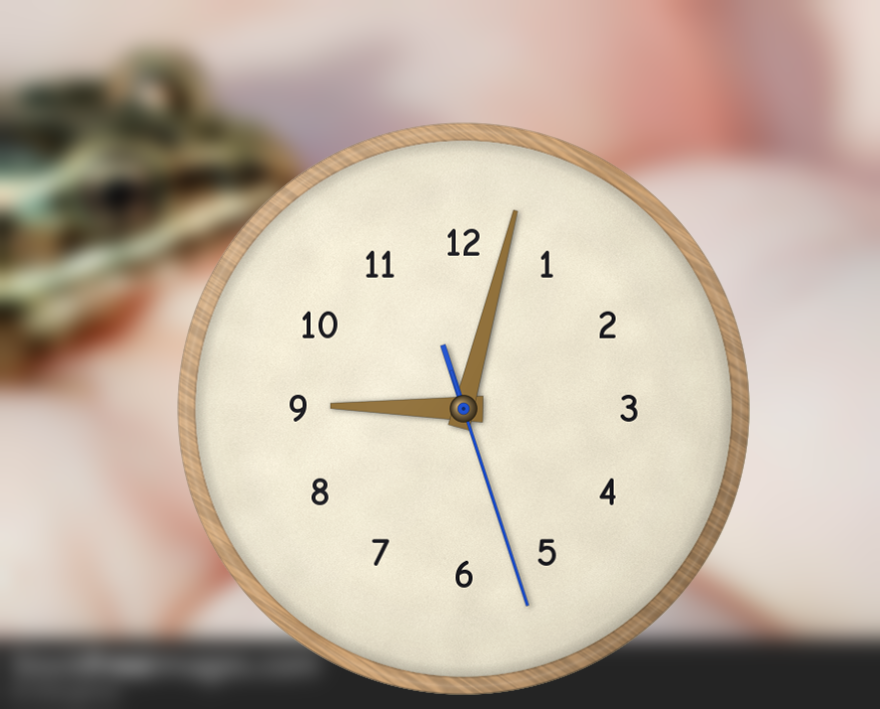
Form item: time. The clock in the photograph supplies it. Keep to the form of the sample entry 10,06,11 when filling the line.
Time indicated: 9,02,27
